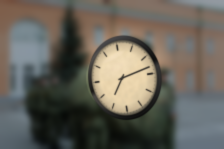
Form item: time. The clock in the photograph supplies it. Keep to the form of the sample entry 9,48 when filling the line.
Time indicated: 7,13
